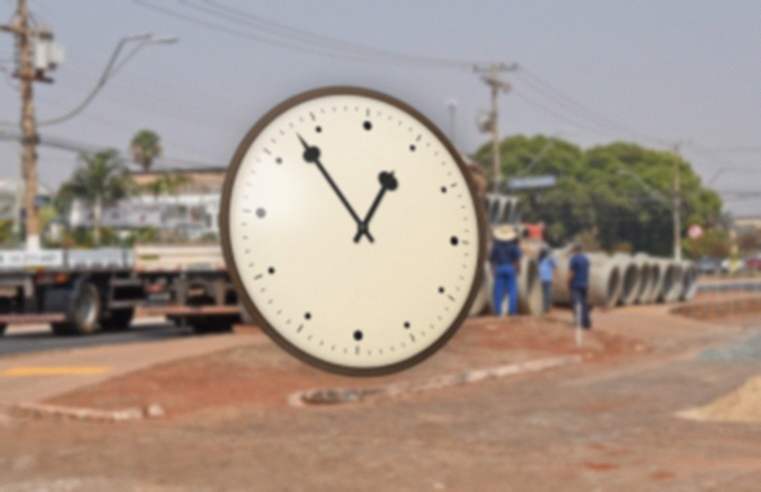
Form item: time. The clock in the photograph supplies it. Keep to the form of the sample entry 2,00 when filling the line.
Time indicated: 12,53
